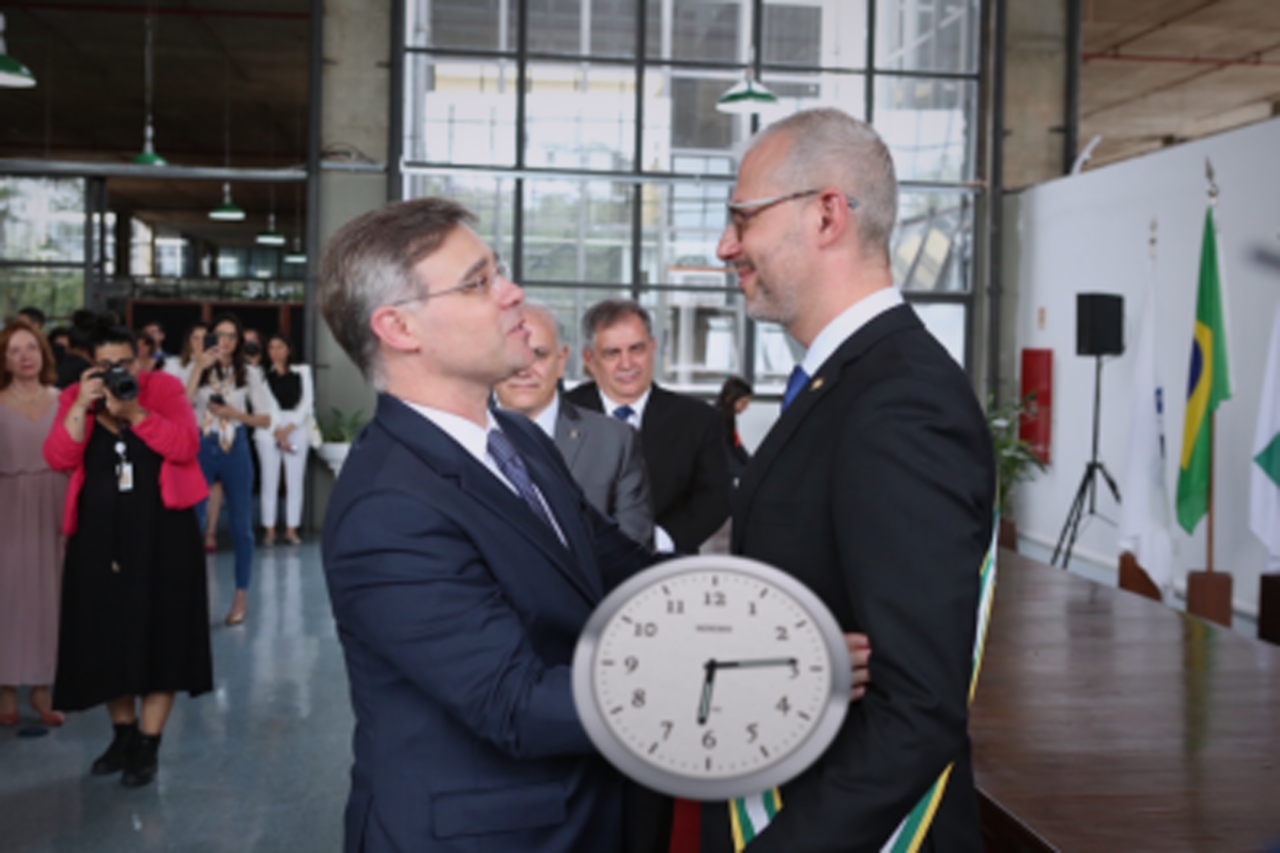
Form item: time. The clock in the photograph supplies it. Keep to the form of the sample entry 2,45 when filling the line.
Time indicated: 6,14
